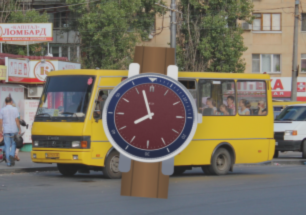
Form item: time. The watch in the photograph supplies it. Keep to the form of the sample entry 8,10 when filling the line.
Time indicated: 7,57
